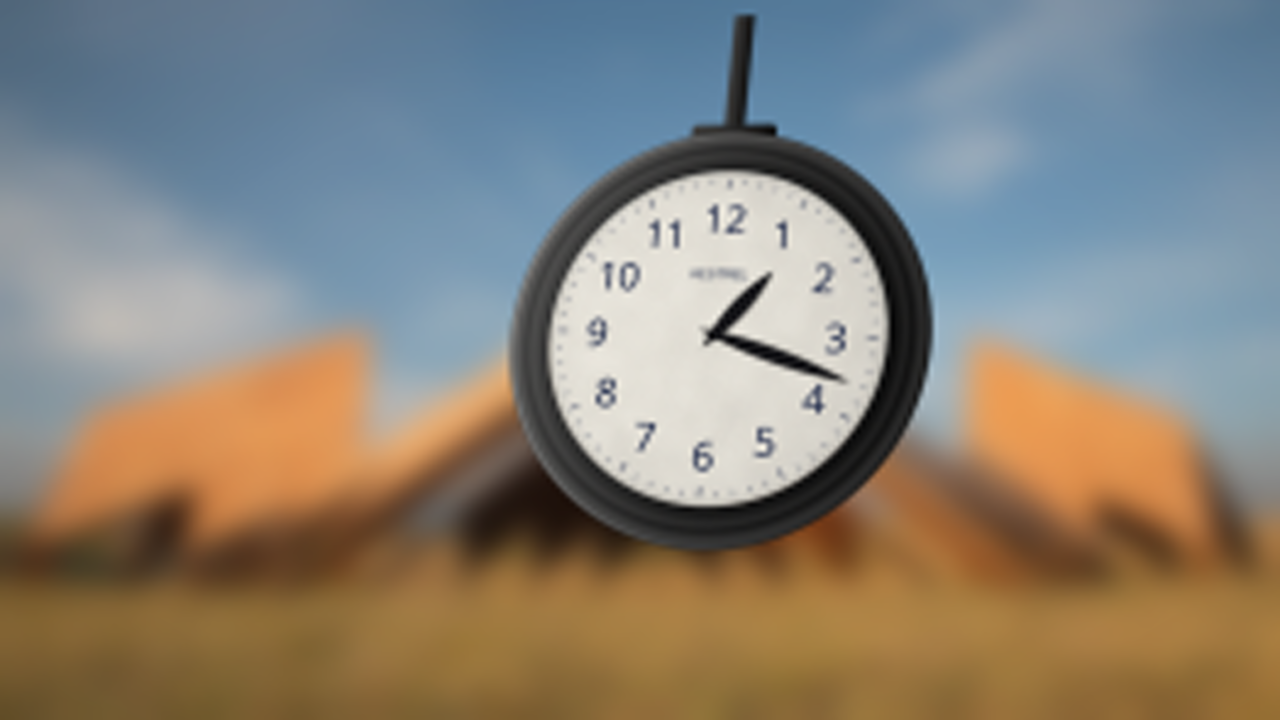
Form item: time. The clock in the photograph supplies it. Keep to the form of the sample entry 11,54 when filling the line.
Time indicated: 1,18
